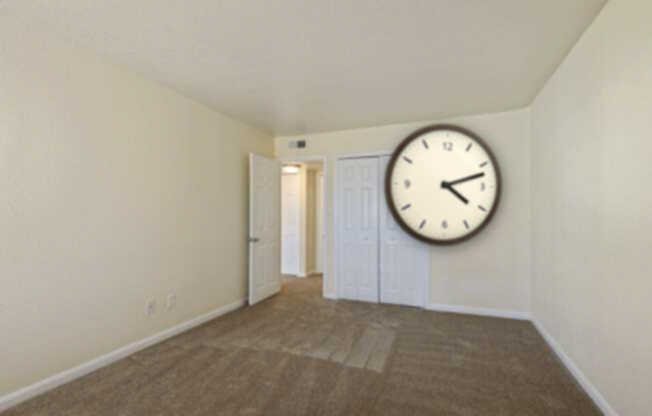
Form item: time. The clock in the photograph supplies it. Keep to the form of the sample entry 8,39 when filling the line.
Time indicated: 4,12
